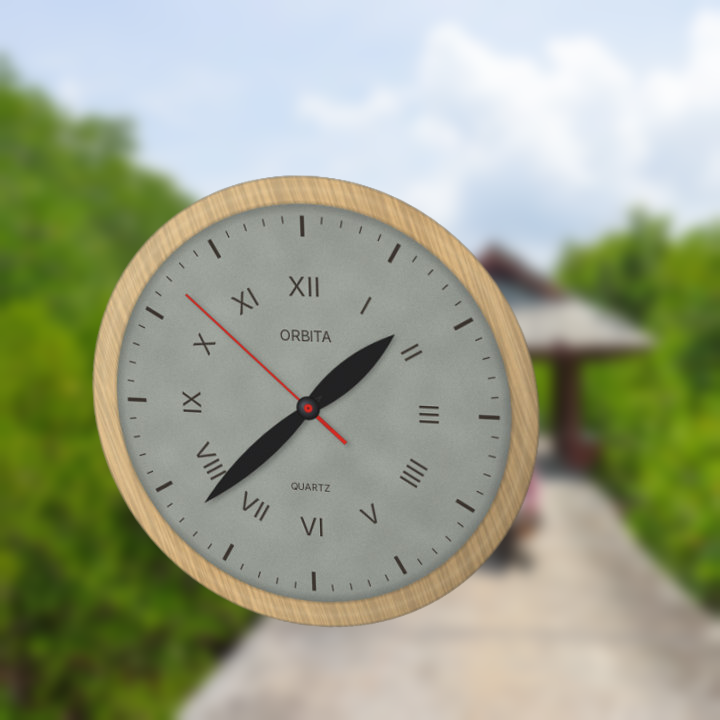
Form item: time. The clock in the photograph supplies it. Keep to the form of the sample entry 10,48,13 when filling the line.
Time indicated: 1,37,52
